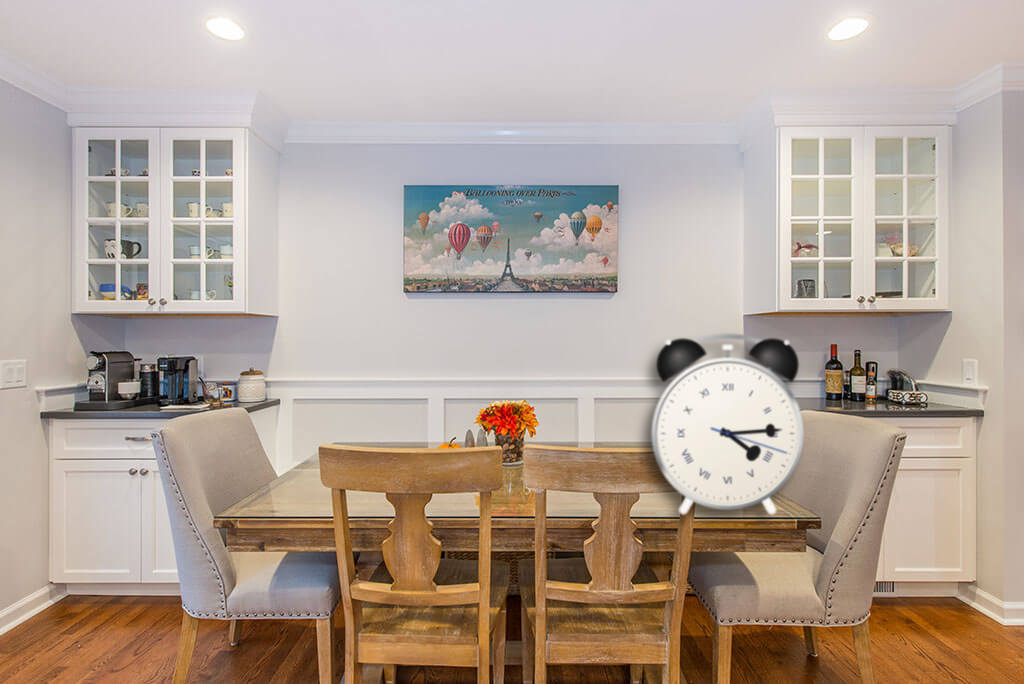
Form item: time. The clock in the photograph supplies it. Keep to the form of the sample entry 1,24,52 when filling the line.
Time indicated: 4,14,18
